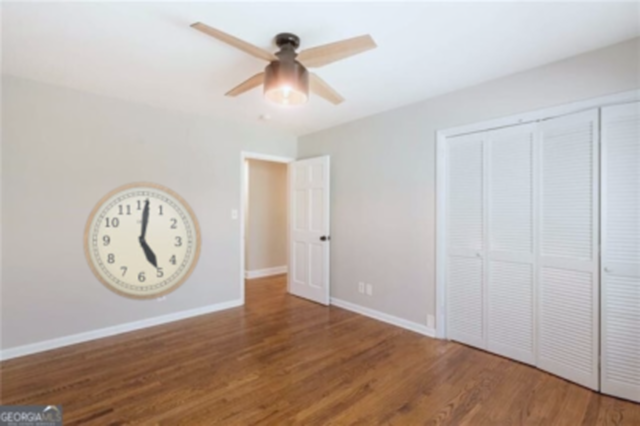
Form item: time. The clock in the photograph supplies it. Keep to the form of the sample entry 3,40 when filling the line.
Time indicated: 5,01
